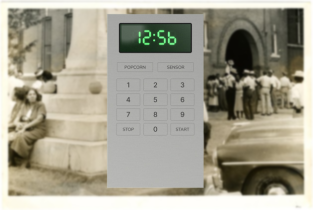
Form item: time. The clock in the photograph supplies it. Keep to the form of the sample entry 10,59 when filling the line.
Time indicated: 12,56
